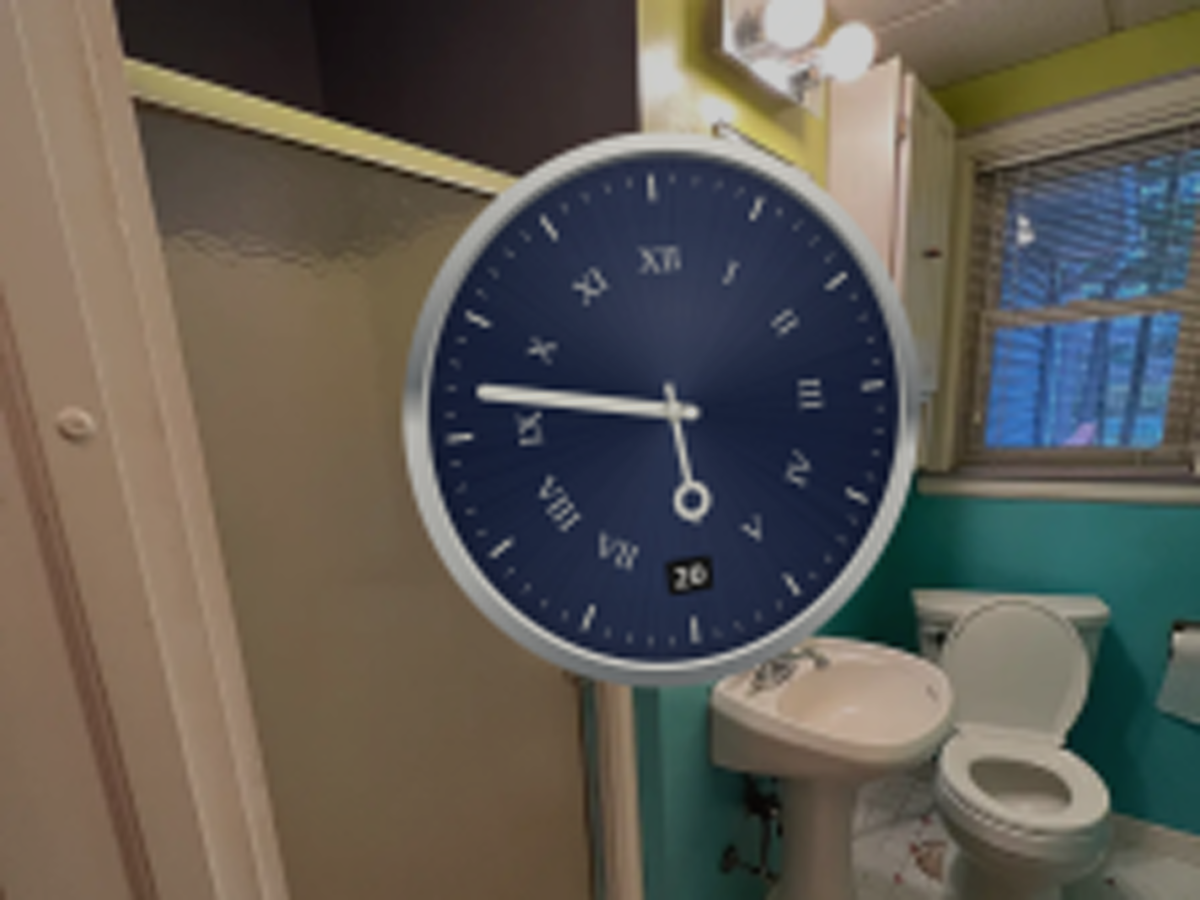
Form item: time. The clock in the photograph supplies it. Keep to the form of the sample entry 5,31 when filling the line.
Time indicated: 5,47
